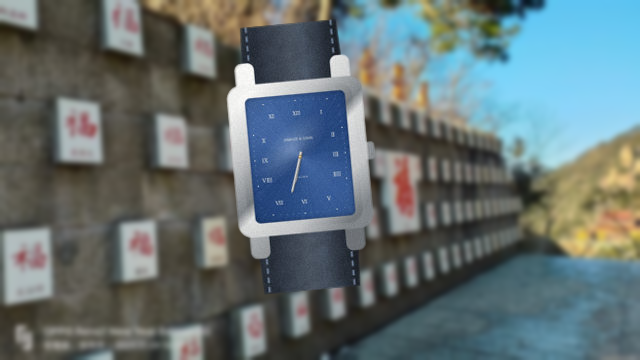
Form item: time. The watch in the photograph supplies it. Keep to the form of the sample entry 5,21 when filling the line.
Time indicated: 6,33
